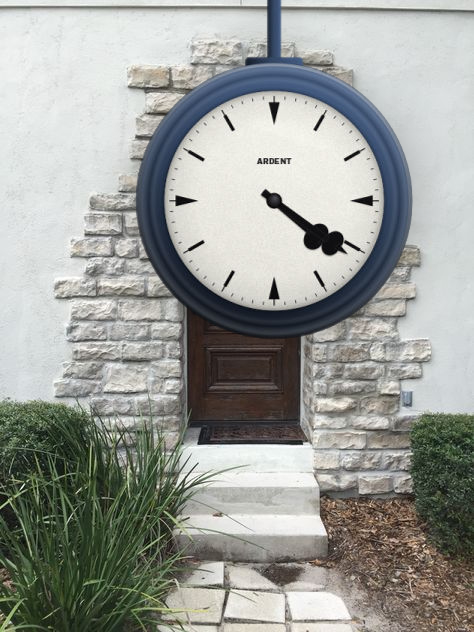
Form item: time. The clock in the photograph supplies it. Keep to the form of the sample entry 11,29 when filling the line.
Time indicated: 4,21
